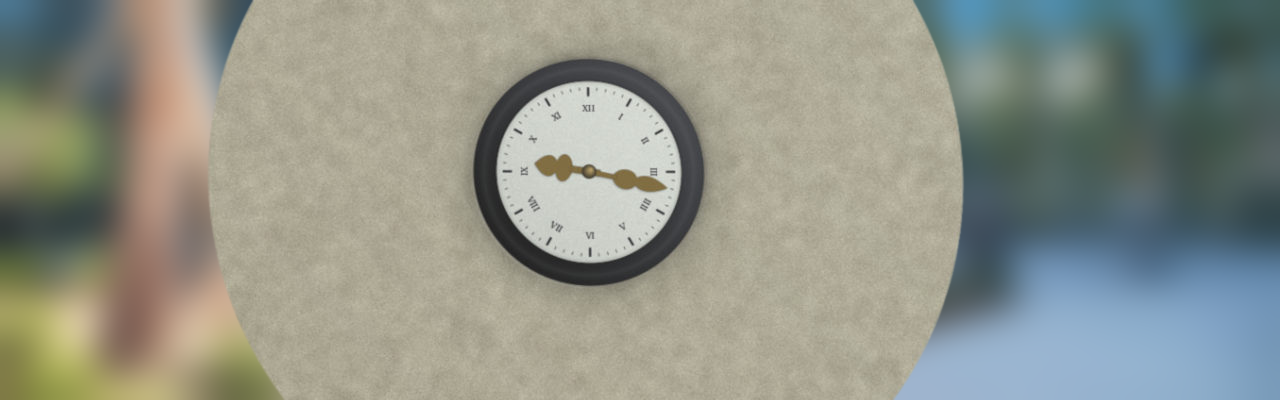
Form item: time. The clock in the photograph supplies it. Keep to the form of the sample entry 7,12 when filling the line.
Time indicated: 9,17
